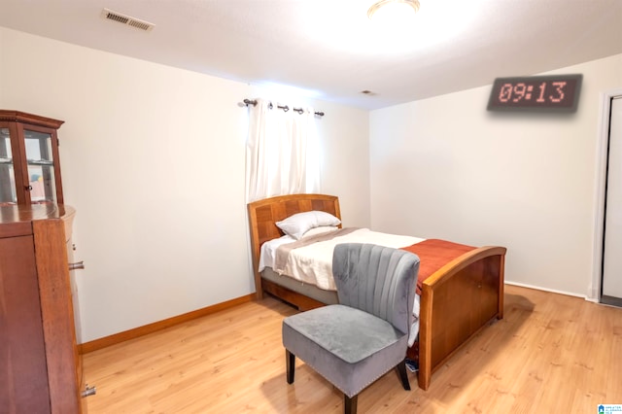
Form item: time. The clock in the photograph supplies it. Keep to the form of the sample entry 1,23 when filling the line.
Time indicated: 9,13
